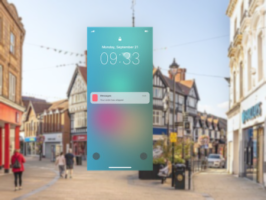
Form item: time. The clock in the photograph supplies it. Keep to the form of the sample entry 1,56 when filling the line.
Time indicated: 9,33
